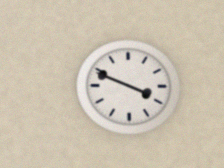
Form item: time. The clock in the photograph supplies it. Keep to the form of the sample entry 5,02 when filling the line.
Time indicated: 3,49
